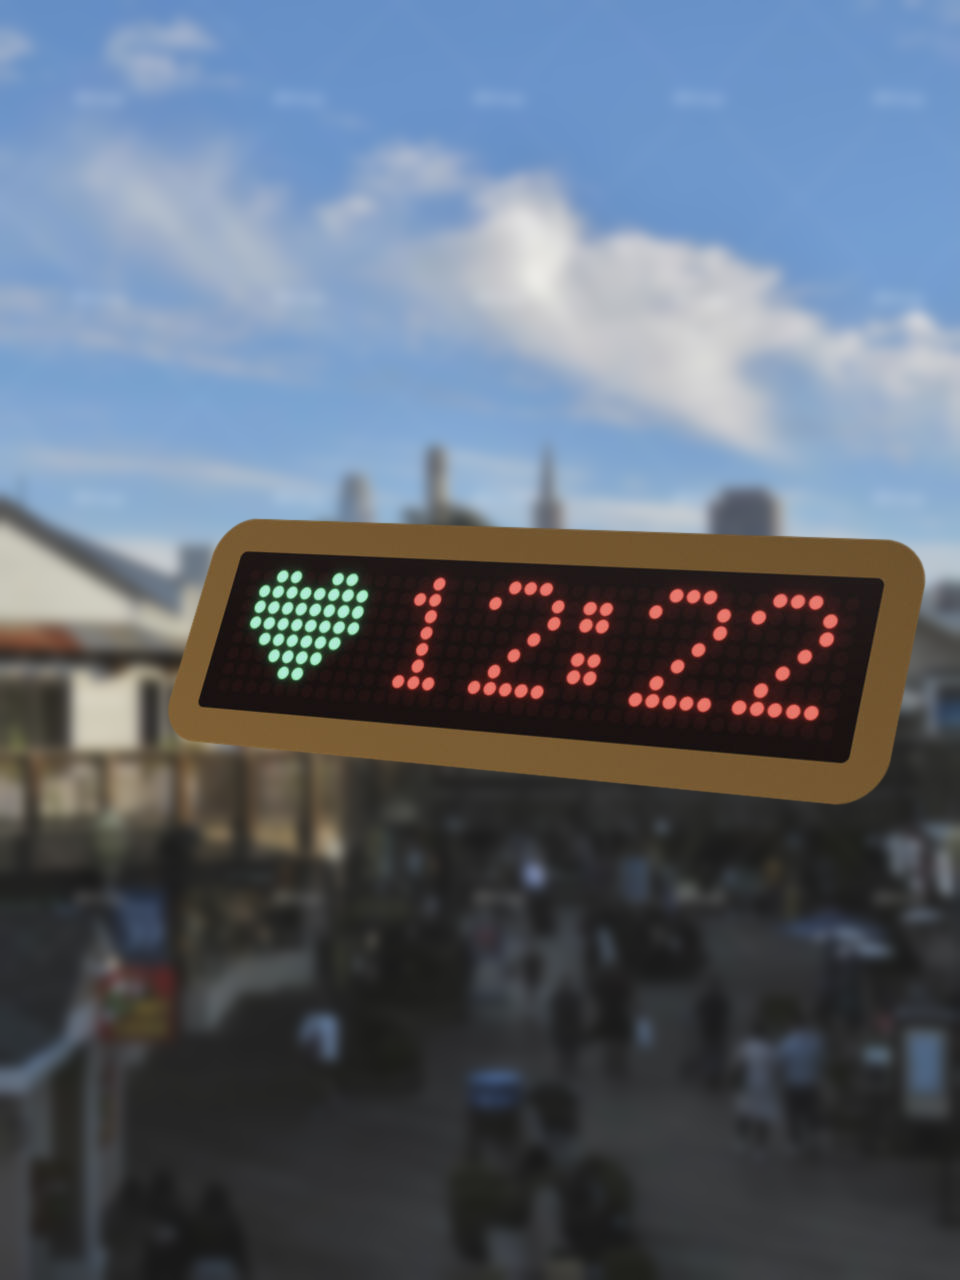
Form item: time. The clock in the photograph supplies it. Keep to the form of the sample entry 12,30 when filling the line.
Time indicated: 12,22
